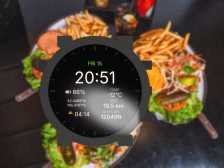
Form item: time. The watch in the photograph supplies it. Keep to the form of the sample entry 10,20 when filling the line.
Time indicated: 20,51
